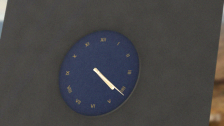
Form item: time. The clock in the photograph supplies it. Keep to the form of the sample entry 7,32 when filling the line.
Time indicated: 4,21
